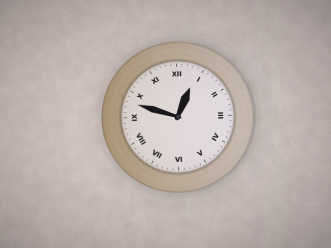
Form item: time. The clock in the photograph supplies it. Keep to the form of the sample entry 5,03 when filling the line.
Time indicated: 12,48
